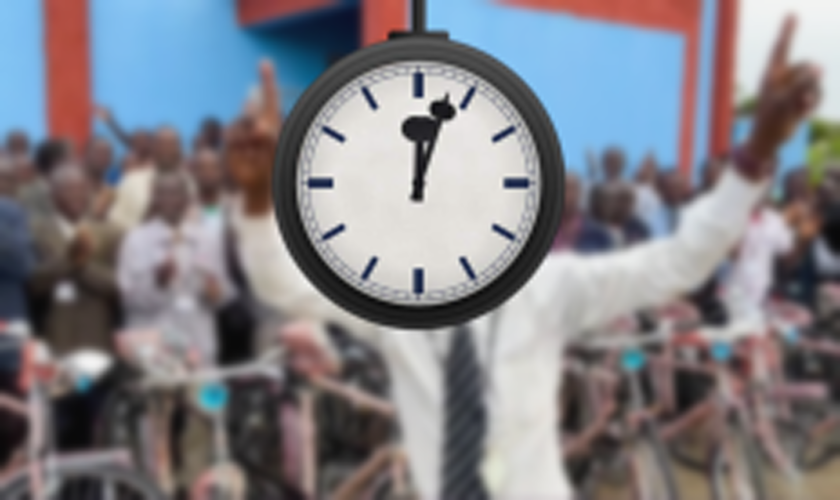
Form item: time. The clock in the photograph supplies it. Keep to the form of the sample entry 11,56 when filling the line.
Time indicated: 12,03
